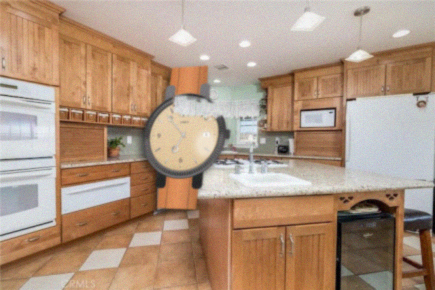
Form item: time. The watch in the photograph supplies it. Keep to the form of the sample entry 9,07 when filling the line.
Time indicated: 6,53
